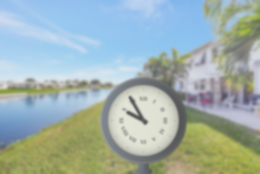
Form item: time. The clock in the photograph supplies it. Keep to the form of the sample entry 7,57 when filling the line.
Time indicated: 9,55
